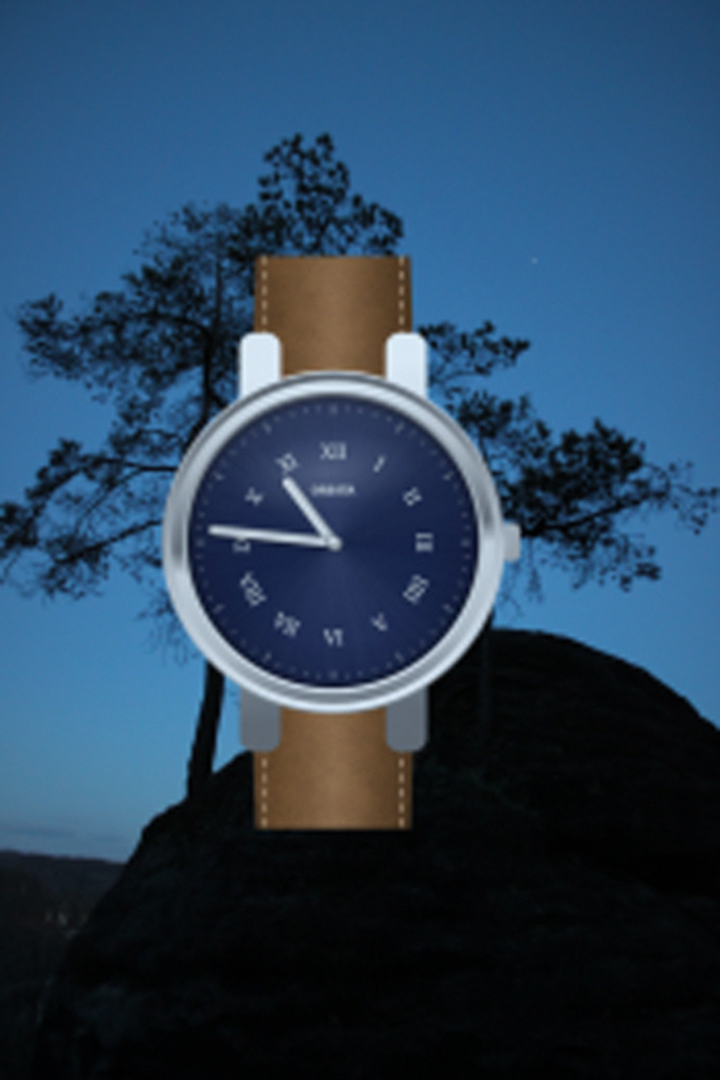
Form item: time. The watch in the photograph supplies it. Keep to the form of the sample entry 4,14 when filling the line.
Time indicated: 10,46
